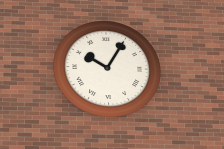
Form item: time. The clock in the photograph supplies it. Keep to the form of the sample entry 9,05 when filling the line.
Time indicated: 10,05
